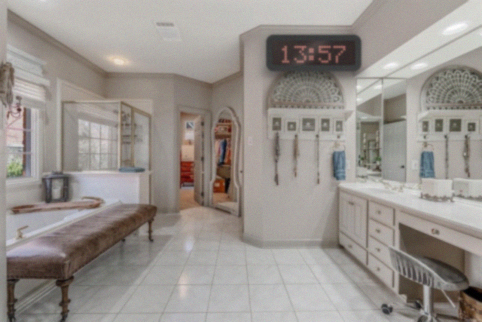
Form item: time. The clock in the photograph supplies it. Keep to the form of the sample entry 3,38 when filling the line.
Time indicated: 13,57
